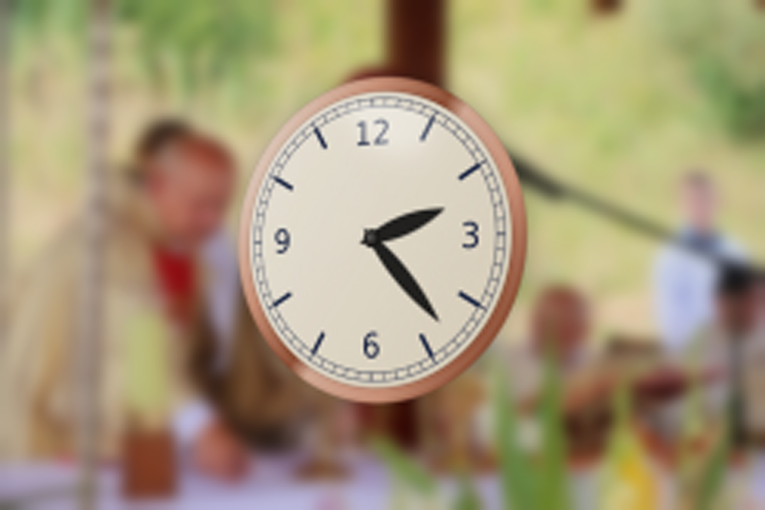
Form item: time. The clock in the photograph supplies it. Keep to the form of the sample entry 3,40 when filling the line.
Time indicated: 2,23
